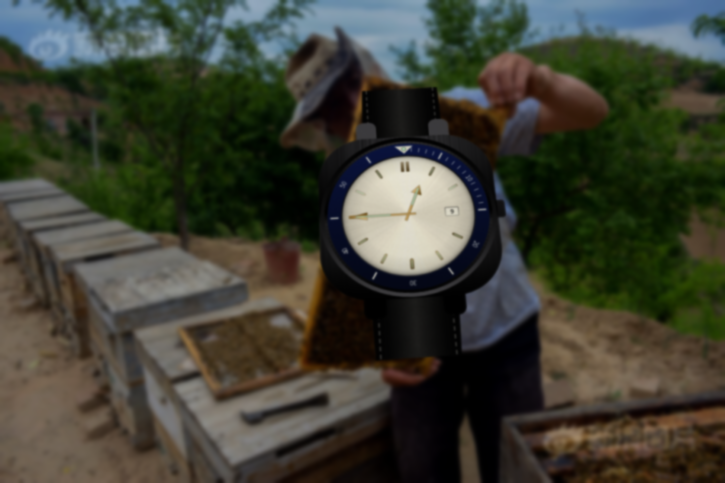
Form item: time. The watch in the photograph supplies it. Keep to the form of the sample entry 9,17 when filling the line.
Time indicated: 12,45
